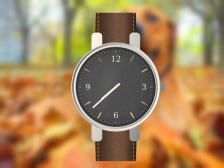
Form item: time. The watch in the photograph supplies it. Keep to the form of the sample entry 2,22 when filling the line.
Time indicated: 7,38
